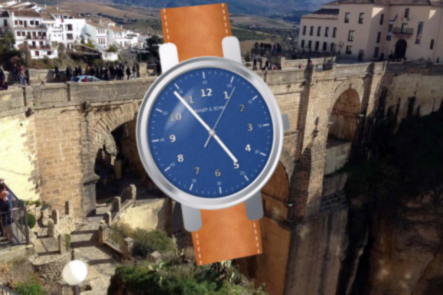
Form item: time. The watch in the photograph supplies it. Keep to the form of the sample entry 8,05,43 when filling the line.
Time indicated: 4,54,06
